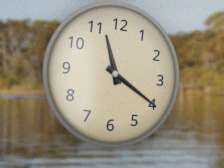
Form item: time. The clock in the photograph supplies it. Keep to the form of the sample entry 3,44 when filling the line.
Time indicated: 11,20
